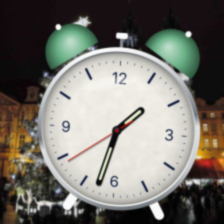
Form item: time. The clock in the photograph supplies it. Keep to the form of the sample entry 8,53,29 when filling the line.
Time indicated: 1,32,39
